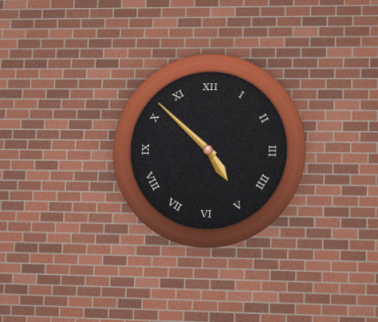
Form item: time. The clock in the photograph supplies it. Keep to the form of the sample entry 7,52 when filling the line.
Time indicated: 4,52
